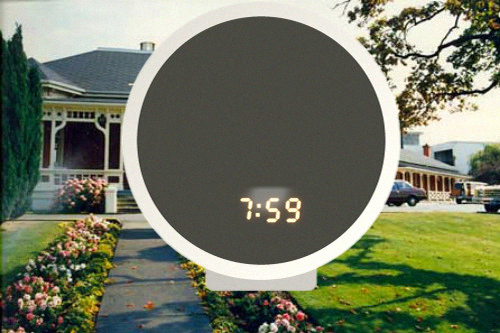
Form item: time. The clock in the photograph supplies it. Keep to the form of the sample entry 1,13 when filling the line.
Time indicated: 7,59
